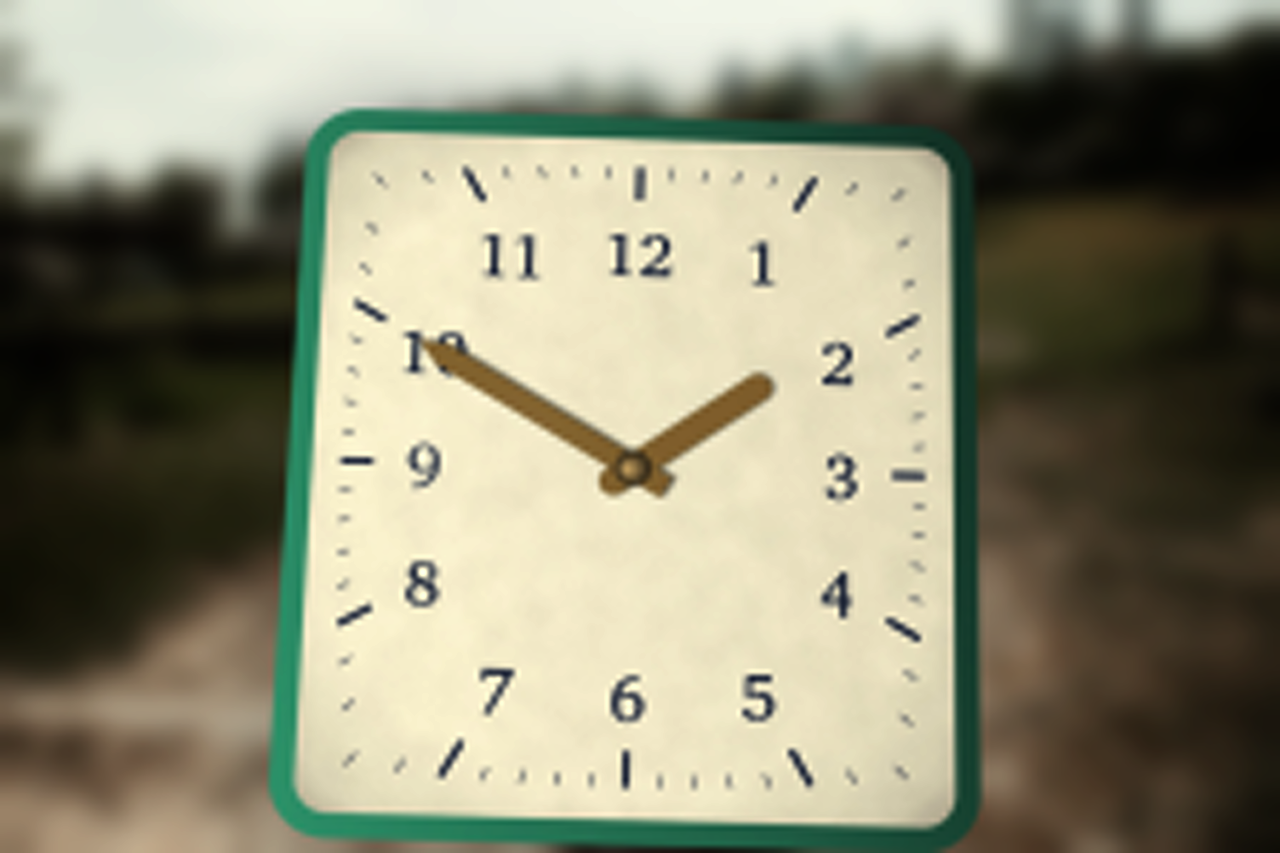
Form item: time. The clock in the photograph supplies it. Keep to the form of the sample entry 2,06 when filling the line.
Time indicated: 1,50
